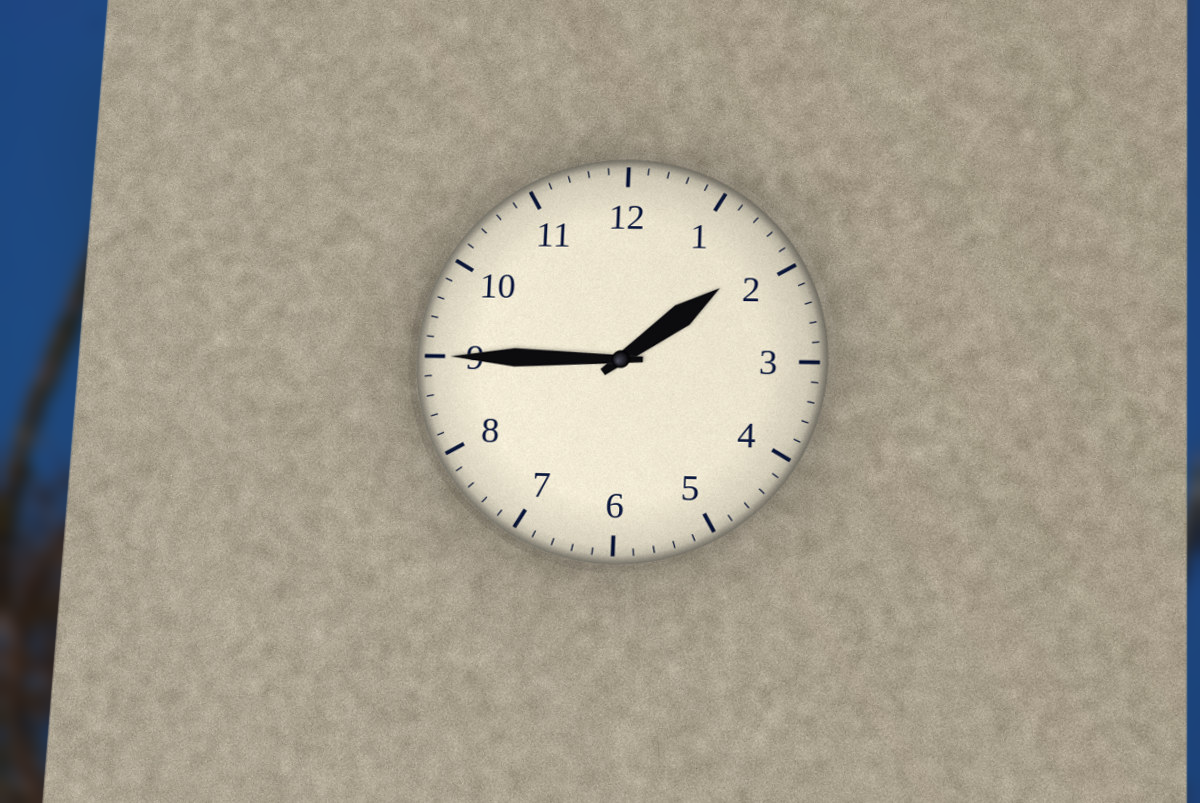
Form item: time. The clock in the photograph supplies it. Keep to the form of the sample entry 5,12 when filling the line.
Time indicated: 1,45
